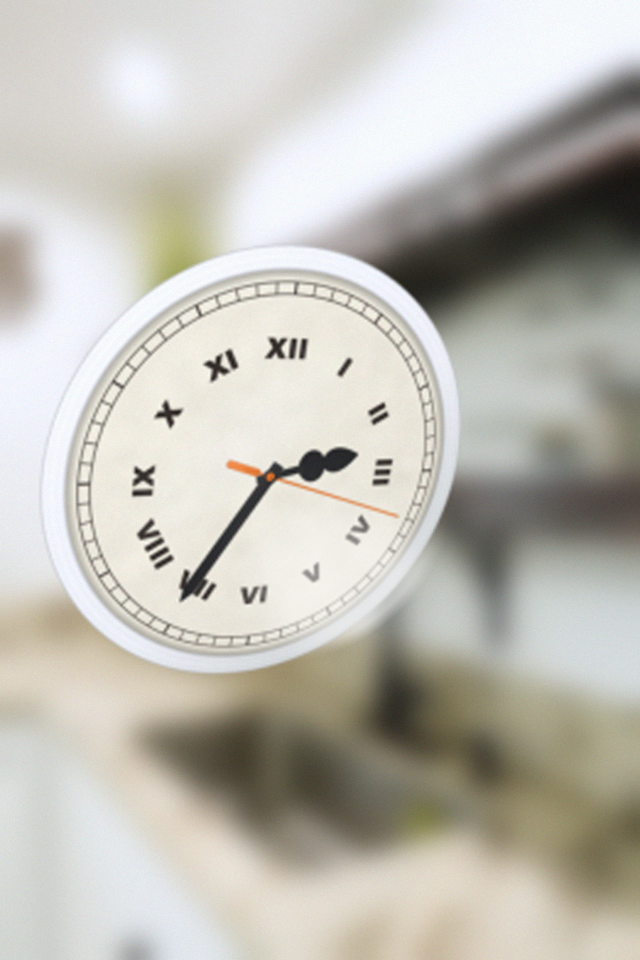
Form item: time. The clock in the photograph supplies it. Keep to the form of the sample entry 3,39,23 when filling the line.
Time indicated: 2,35,18
